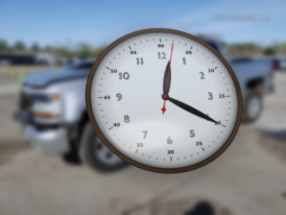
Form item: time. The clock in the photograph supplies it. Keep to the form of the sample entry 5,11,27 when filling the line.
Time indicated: 12,20,02
